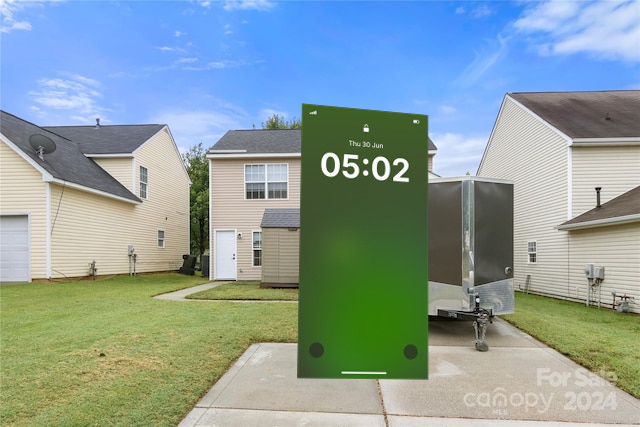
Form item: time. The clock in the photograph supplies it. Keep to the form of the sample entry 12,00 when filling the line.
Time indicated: 5,02
